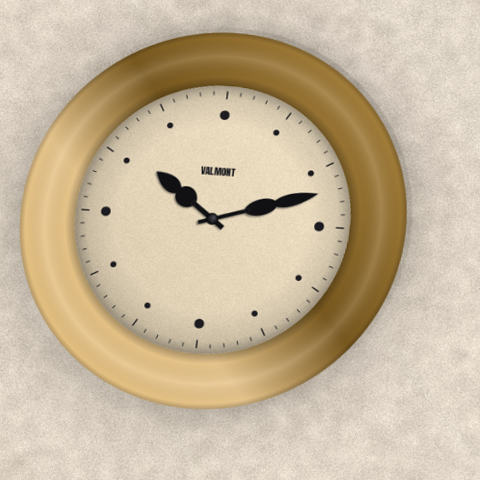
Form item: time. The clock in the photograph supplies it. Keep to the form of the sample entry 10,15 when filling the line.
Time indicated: 10,12
